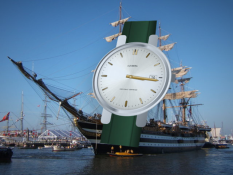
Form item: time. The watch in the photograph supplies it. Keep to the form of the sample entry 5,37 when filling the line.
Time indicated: 3,16
